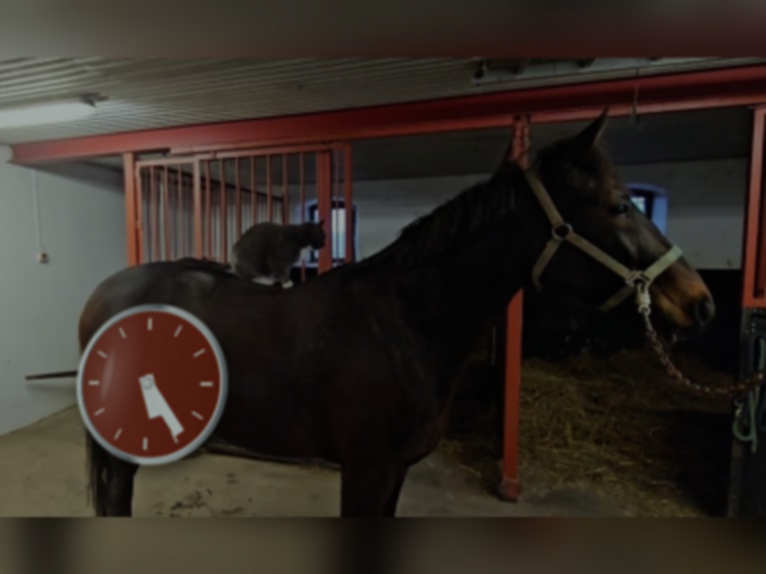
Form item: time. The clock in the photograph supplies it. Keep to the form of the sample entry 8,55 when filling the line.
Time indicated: 5,24
